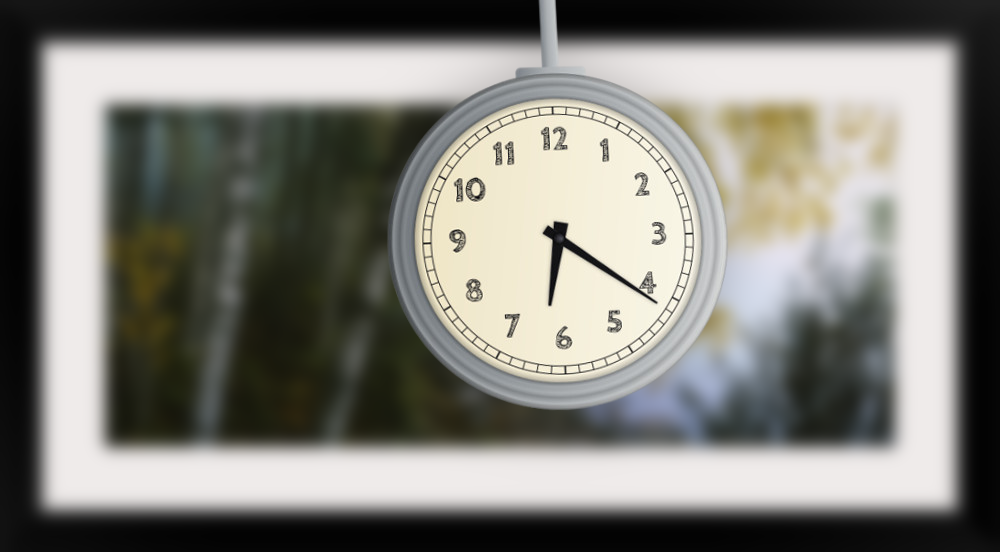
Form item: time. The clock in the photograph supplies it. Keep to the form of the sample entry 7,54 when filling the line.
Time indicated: 6,21
